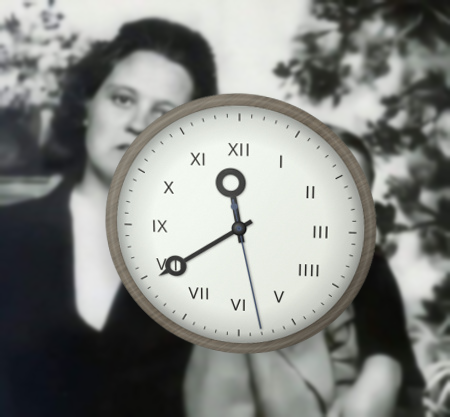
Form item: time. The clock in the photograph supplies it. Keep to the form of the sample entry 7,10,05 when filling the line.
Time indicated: 11,39,28
